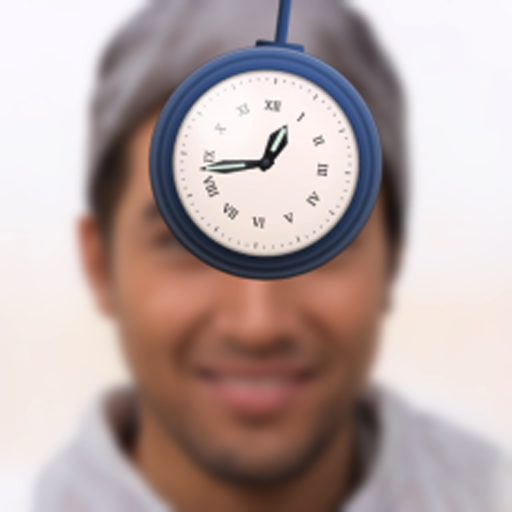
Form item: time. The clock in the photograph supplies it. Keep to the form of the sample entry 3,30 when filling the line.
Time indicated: 12,43
